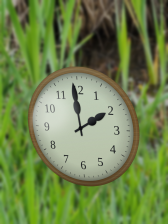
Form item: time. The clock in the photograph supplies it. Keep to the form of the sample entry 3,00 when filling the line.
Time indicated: 1,59
